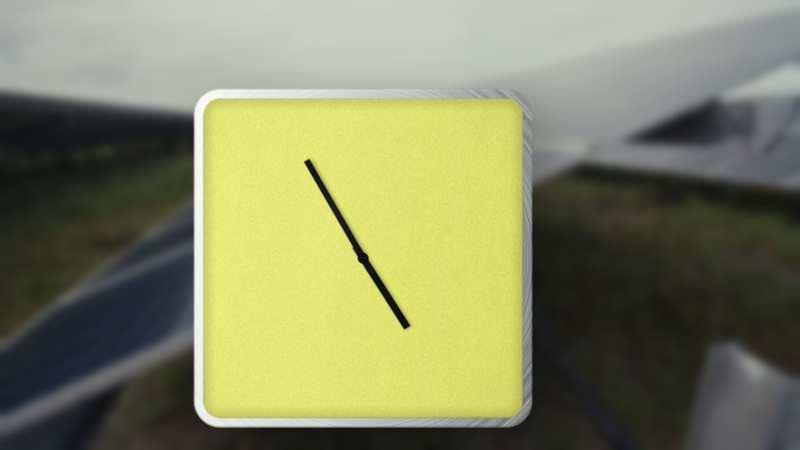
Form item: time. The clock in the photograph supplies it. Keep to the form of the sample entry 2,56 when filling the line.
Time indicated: 4,55
